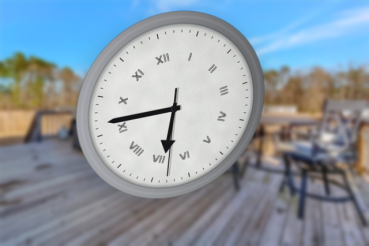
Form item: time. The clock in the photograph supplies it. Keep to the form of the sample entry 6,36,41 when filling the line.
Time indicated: 6,46,33
